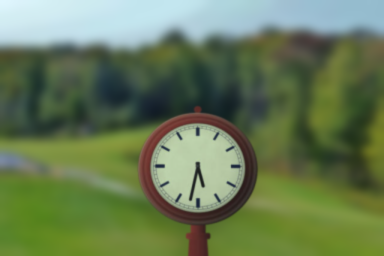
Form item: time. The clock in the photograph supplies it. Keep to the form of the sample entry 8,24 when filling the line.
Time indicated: 5,32
